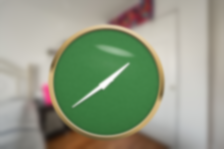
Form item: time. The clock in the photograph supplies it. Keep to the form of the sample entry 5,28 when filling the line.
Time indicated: 1,39
